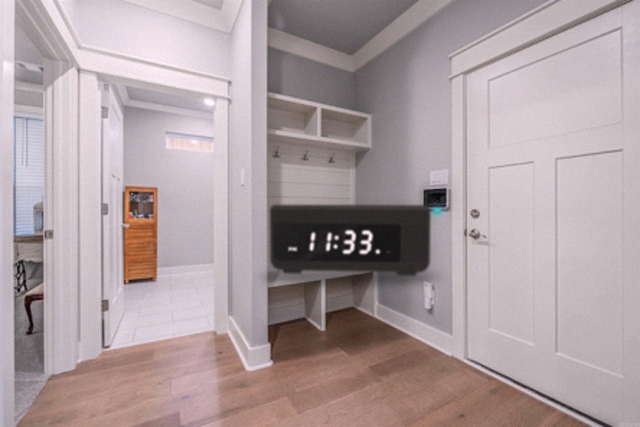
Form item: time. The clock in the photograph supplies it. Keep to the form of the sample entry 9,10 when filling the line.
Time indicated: 11,33
